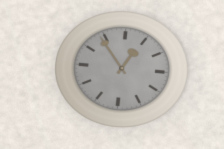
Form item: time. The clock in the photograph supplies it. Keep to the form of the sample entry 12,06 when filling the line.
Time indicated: 12,54
